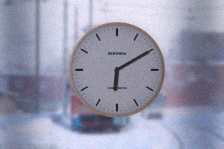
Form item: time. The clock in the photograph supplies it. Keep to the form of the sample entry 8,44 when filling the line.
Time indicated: 6,10
